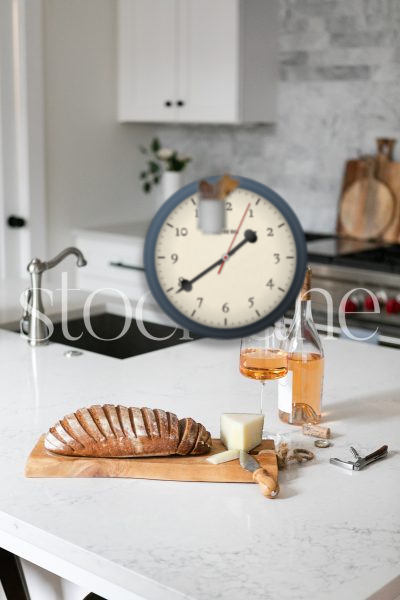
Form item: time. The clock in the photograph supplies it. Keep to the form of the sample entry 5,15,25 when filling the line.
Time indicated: 1,39,04
